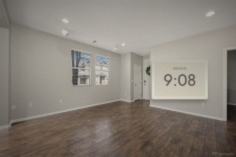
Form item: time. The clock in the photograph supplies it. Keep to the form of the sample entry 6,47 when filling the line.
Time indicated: 9,08
